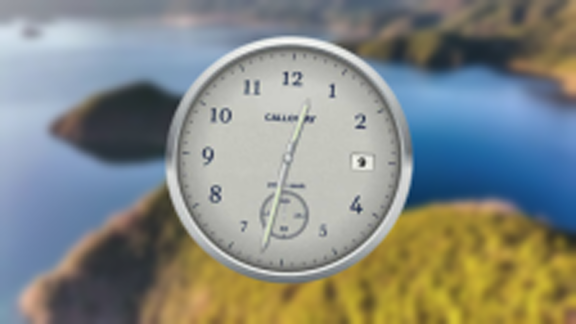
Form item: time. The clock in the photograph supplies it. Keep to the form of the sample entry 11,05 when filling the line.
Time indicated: 12,32
